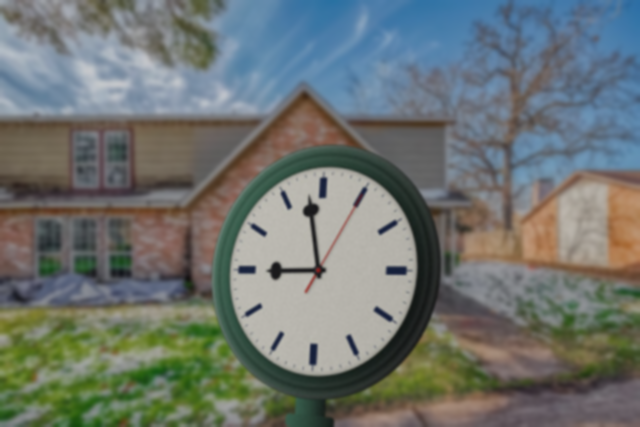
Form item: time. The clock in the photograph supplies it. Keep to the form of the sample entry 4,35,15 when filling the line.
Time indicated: 8,58,05
